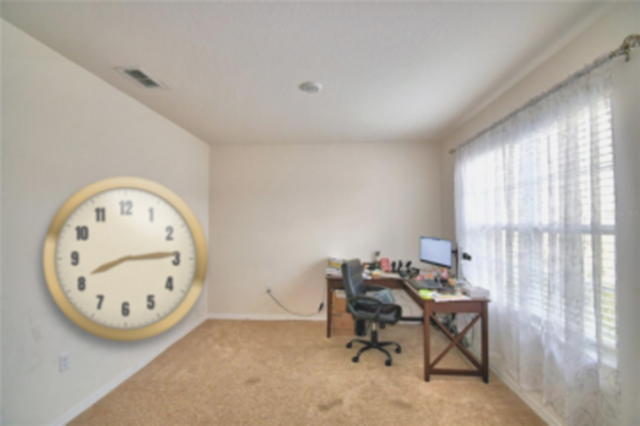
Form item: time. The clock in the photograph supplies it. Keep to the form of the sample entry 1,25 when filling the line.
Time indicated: 8,14
